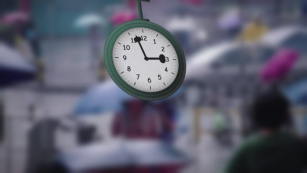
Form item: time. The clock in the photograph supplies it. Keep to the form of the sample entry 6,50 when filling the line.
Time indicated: 2,57
